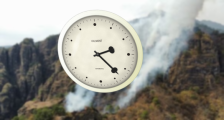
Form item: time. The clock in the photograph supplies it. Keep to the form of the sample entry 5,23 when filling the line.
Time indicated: 2,23
